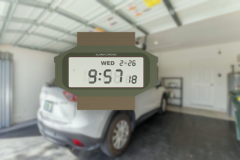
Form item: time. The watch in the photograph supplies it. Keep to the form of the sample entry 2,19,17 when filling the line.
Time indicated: 9,57,18
